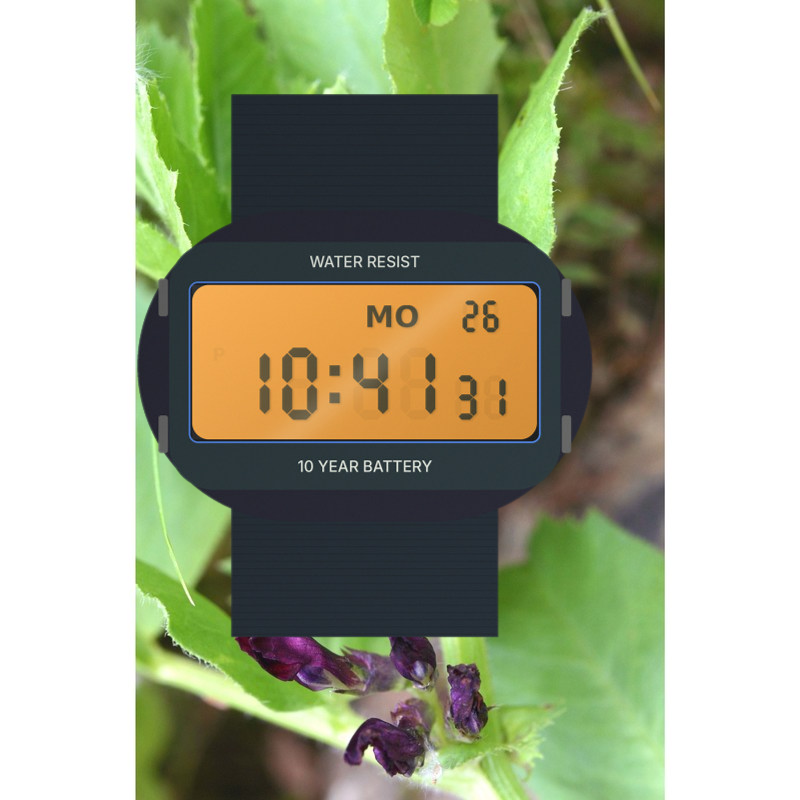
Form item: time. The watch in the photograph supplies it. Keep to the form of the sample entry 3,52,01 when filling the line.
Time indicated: 10,41,31
